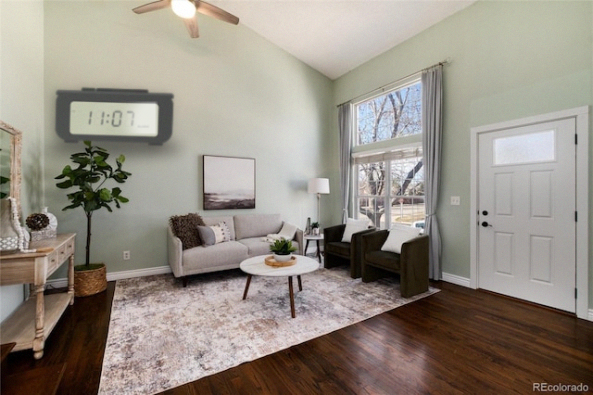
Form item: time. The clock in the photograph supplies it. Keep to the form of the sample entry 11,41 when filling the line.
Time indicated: 11,07
